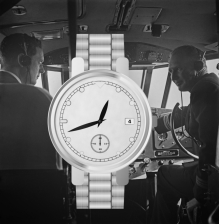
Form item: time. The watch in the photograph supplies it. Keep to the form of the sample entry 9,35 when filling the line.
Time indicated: 12,42
